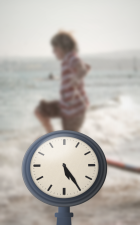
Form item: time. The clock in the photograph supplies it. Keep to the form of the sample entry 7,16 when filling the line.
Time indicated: 5,25
